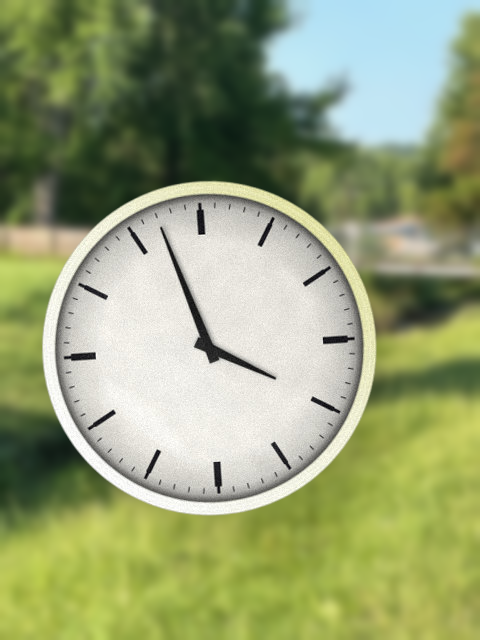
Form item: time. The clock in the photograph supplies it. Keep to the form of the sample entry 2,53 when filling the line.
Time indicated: 3,57
